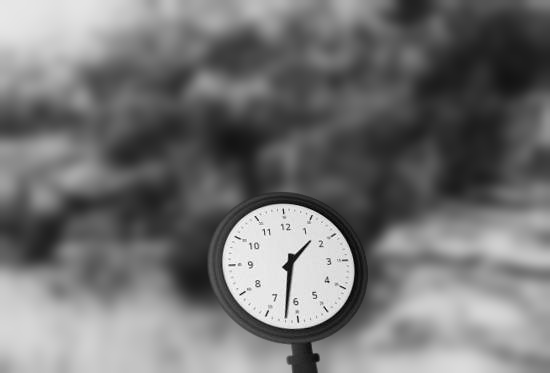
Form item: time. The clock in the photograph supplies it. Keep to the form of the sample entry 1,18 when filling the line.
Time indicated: 1,32
